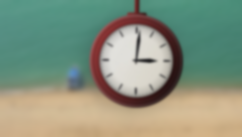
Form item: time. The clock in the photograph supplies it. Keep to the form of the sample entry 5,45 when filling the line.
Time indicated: 3,01
